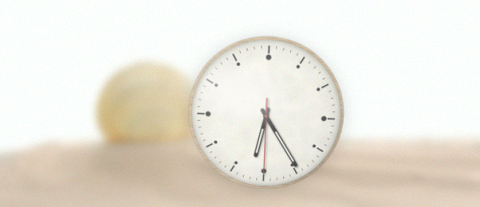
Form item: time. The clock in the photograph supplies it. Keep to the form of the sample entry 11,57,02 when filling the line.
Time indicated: 6,24,30
